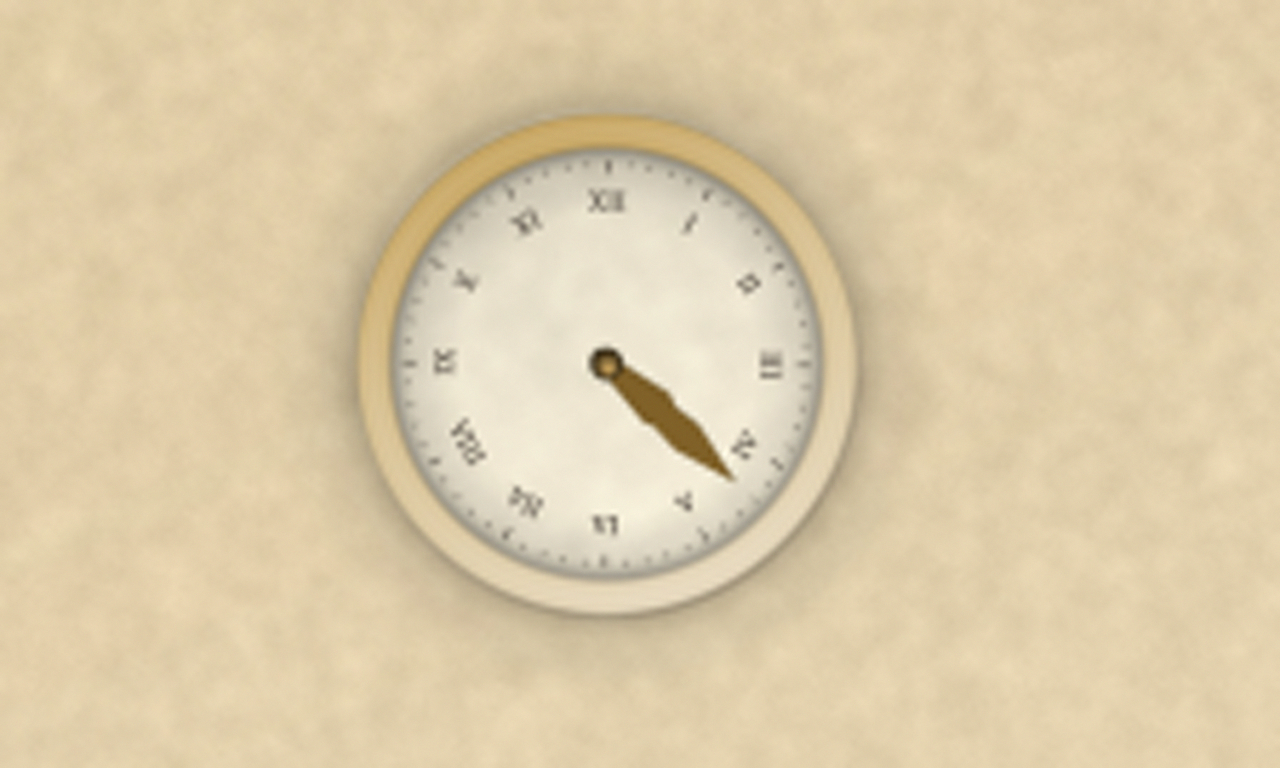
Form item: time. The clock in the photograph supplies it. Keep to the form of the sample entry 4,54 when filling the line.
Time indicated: 4,22
